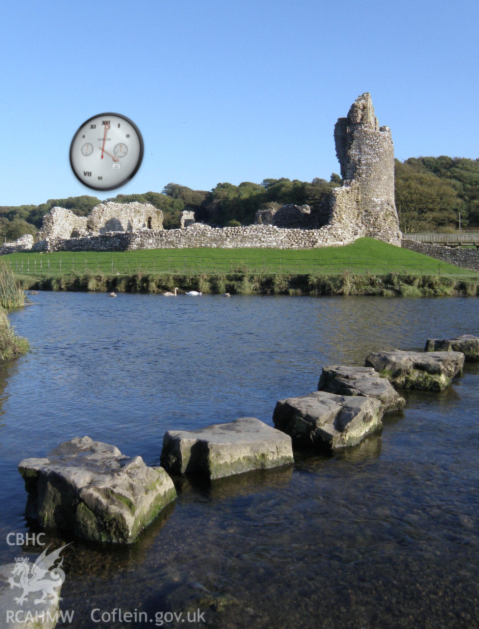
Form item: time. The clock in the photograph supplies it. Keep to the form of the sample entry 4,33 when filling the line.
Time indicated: 4,01
